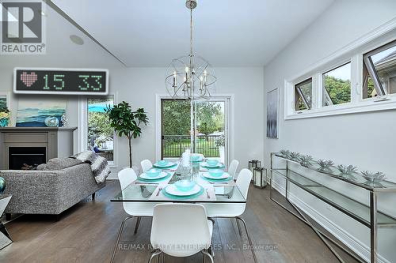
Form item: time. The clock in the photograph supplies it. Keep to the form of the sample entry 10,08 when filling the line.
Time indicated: 15,33
